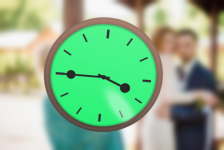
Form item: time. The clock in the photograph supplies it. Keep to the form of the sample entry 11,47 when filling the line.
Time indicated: 3,45
